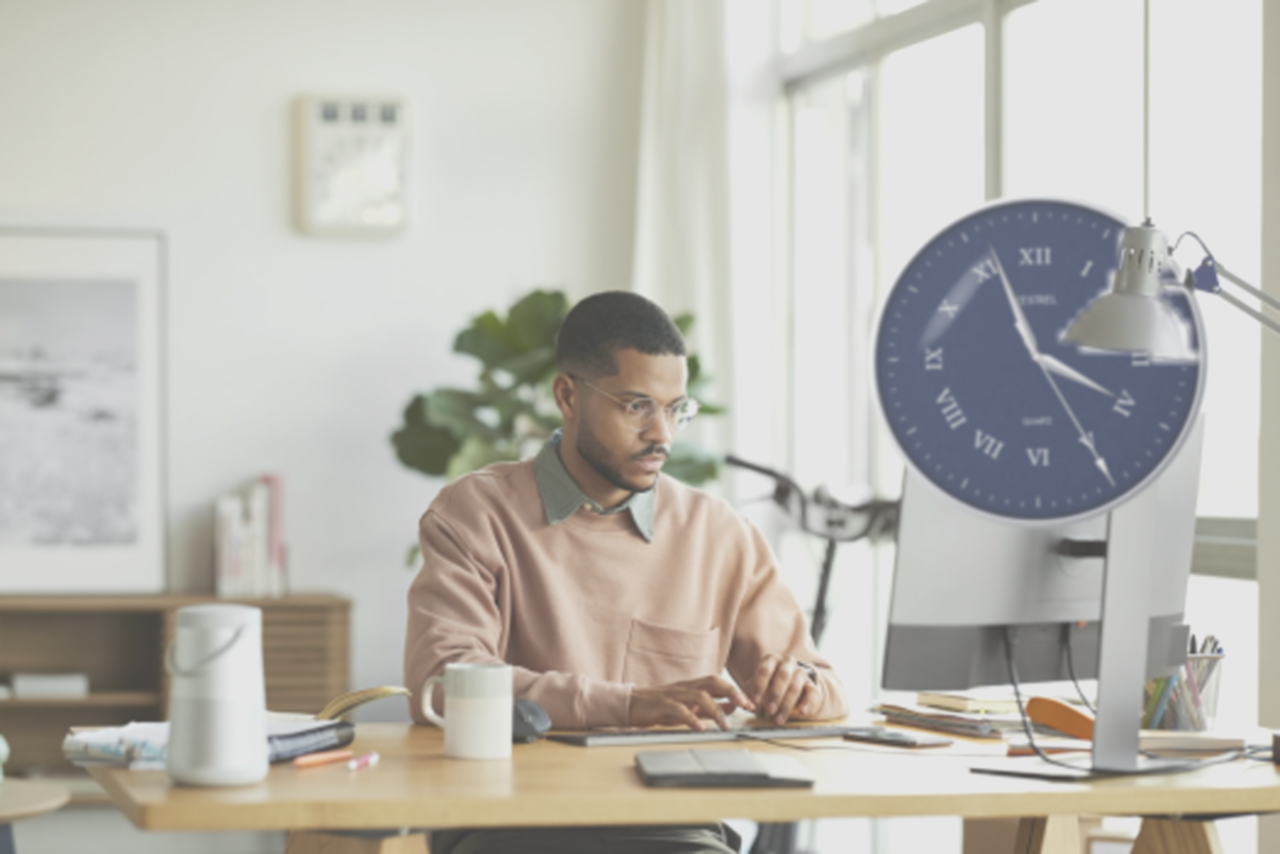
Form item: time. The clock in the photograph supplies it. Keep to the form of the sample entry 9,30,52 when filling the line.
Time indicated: 3,56,25
